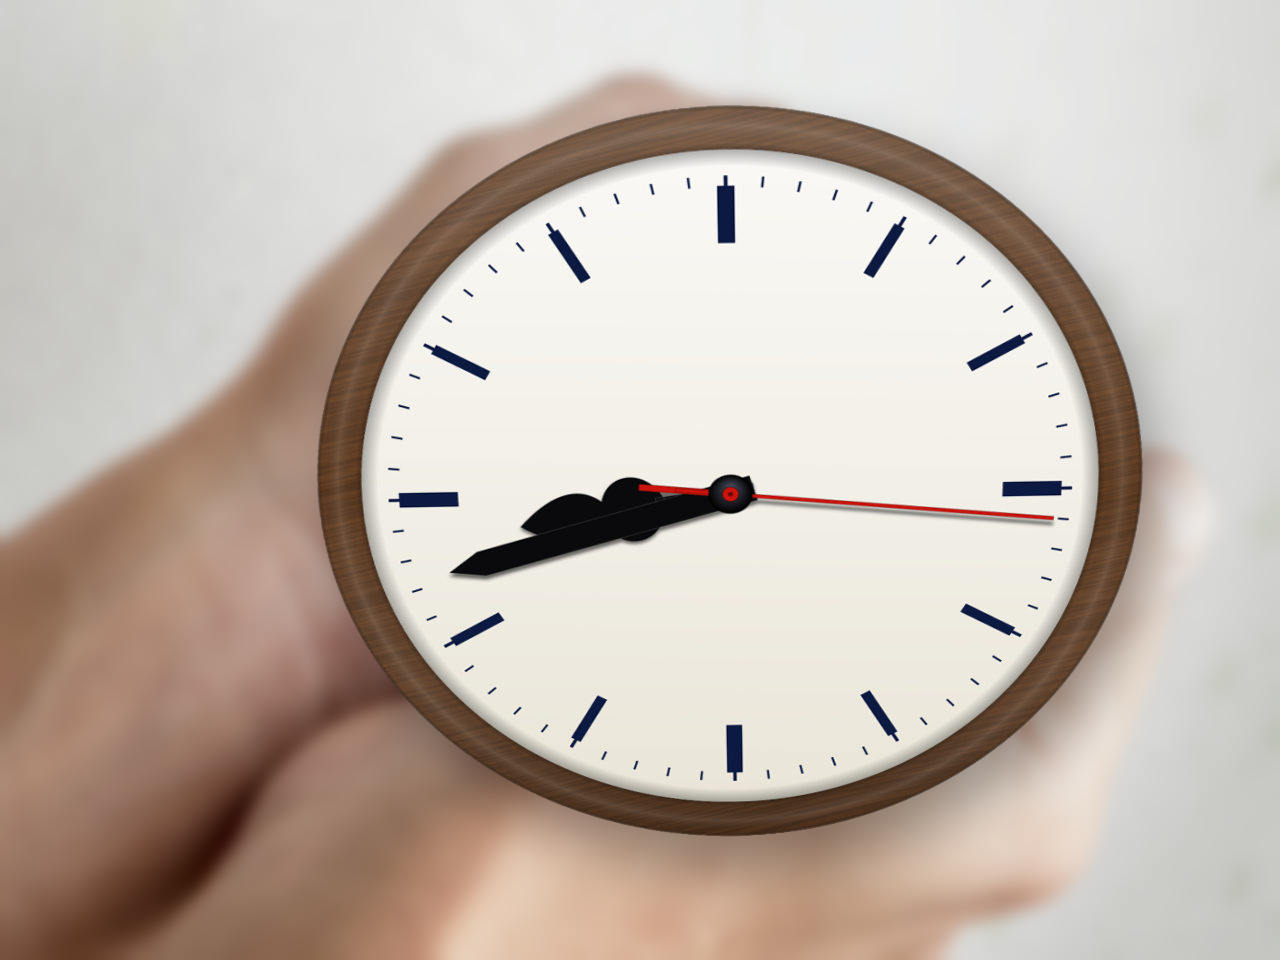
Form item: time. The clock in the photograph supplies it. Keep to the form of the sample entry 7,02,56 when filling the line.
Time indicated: 8,42,16
